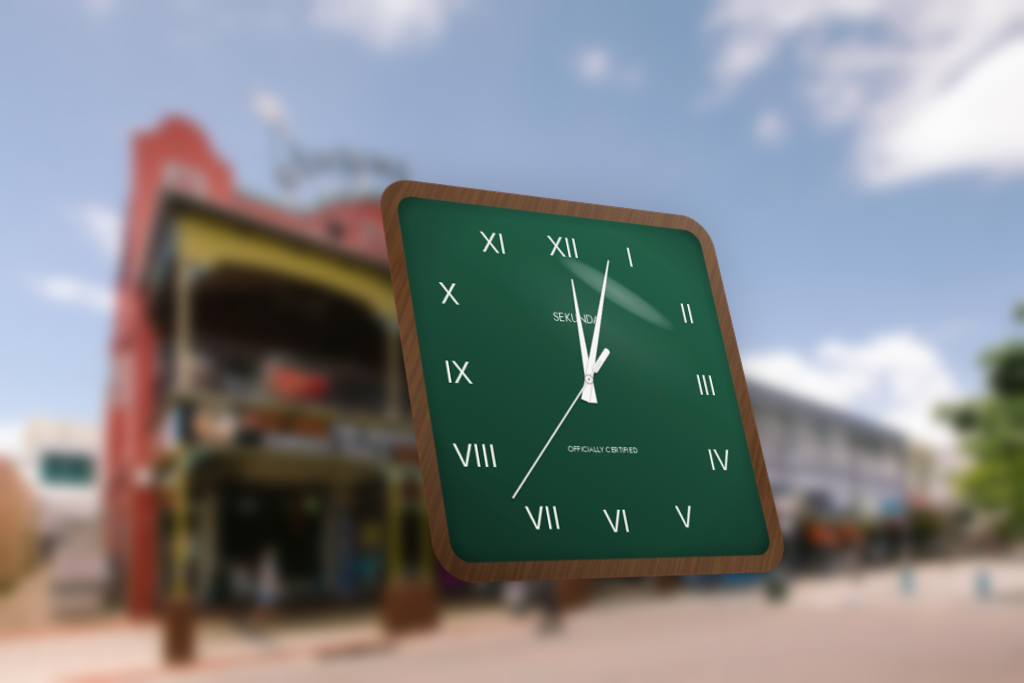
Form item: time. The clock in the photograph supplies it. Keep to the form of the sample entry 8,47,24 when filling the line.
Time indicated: 12,03,37
